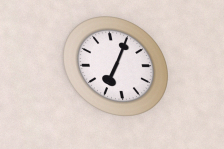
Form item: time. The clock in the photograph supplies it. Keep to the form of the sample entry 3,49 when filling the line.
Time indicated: 7,05
